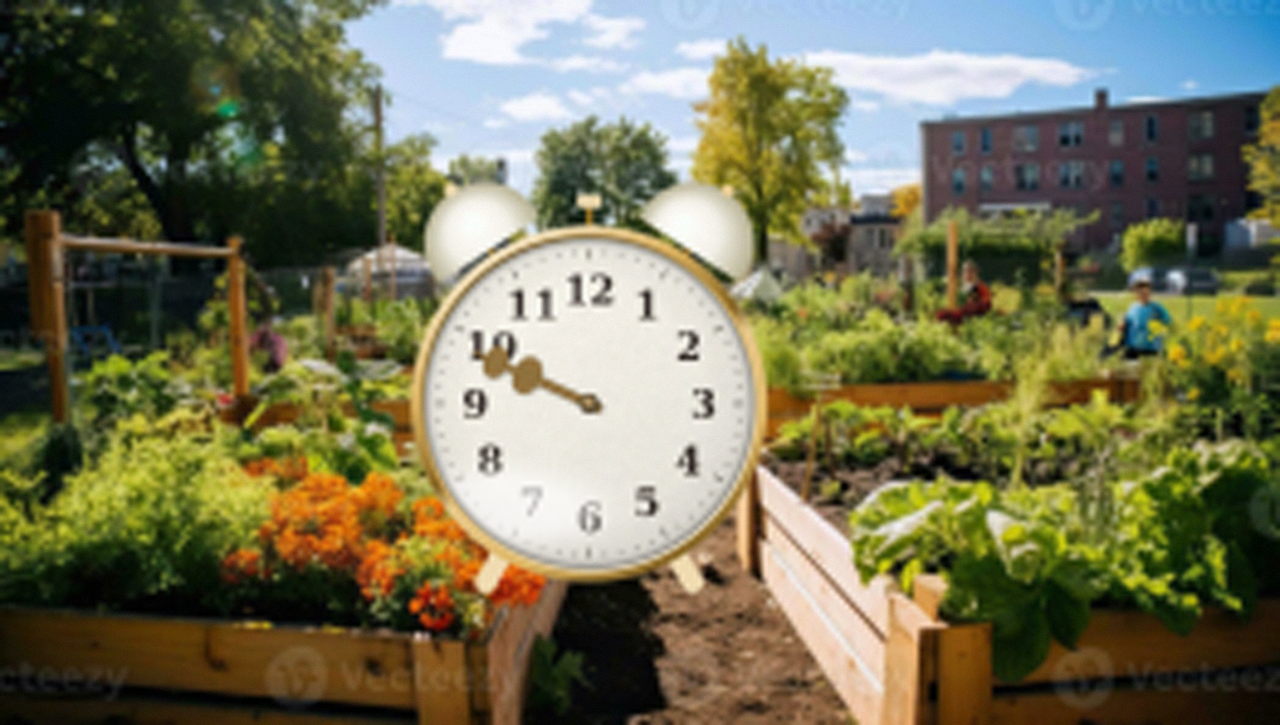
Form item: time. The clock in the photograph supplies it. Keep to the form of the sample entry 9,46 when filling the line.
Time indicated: 9,49
